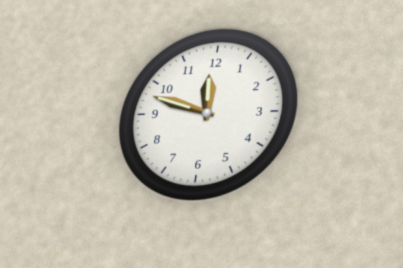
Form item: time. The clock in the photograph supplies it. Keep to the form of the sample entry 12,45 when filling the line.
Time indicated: 11,48
